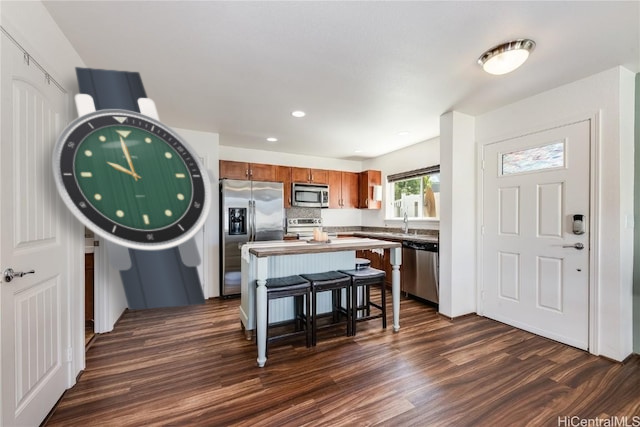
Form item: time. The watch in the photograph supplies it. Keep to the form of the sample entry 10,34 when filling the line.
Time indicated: 9,59
